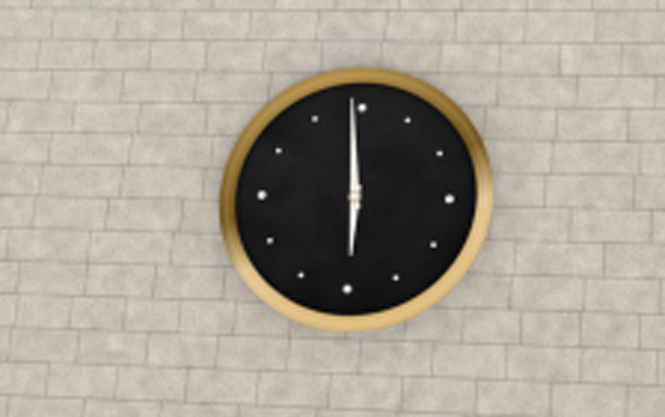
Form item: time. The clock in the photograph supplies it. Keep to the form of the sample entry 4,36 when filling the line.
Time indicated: 5,59
